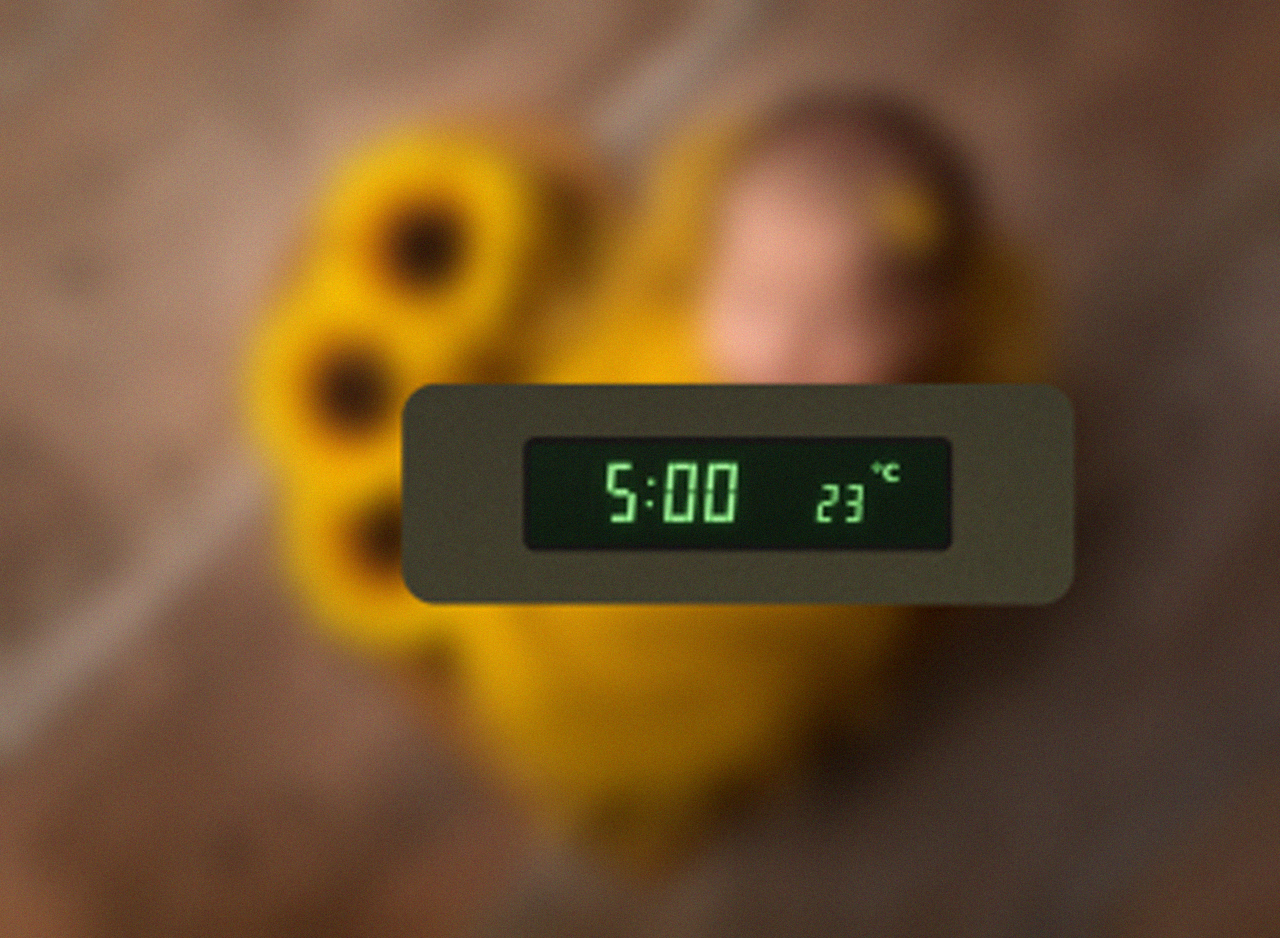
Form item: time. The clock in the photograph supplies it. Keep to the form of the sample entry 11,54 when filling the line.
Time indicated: 5,00
